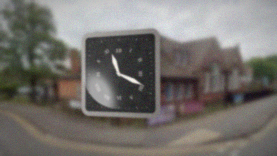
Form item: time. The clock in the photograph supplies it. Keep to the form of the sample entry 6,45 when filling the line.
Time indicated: 11,19
